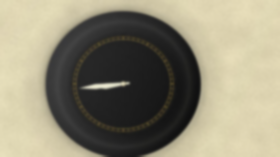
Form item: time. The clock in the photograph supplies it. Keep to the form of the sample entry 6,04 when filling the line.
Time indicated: 8,44
